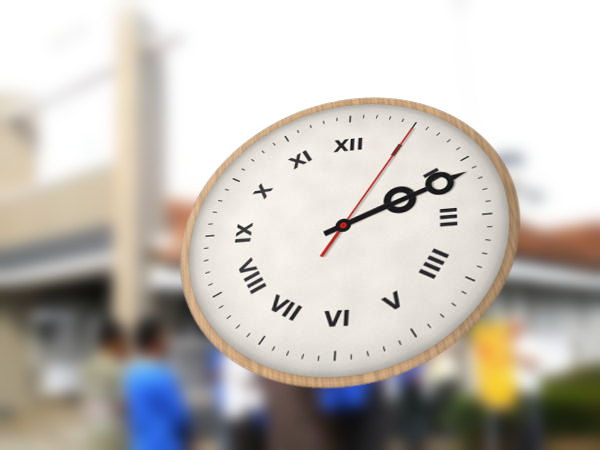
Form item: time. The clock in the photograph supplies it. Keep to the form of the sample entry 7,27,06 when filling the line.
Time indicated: 2,11,05
